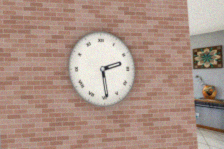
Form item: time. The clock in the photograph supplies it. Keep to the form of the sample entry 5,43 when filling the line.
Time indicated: 2,29
